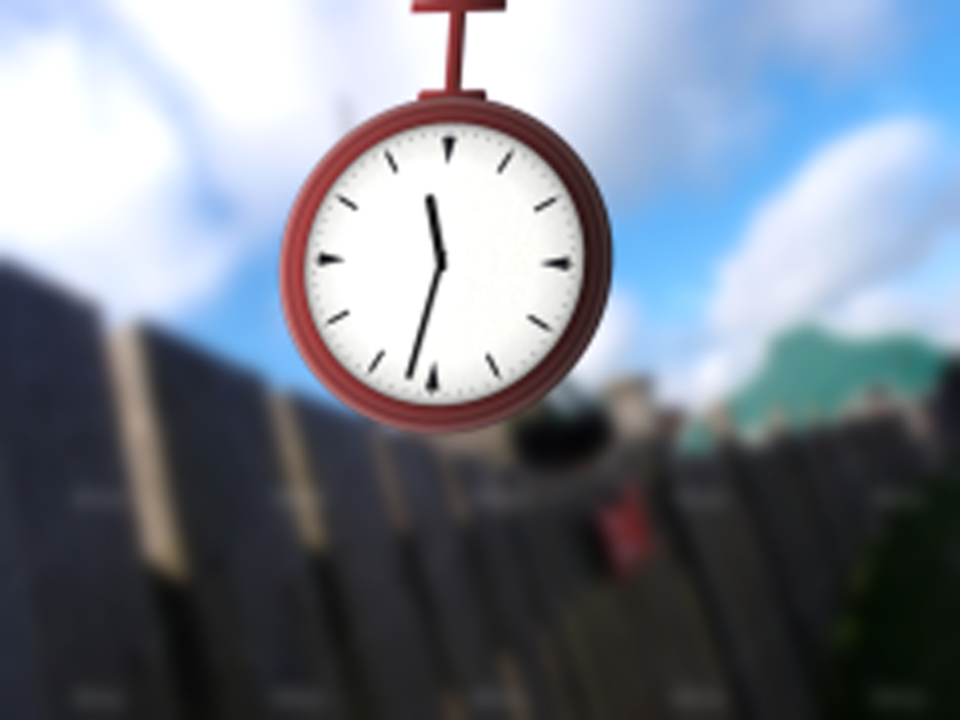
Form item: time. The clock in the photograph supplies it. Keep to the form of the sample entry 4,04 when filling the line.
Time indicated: 11,32
